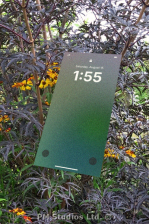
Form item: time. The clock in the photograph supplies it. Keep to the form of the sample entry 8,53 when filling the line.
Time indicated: 1,55
